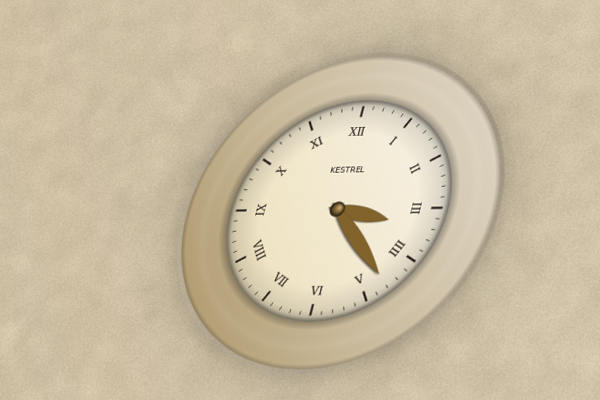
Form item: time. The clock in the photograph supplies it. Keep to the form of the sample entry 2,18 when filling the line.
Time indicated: 3,23
